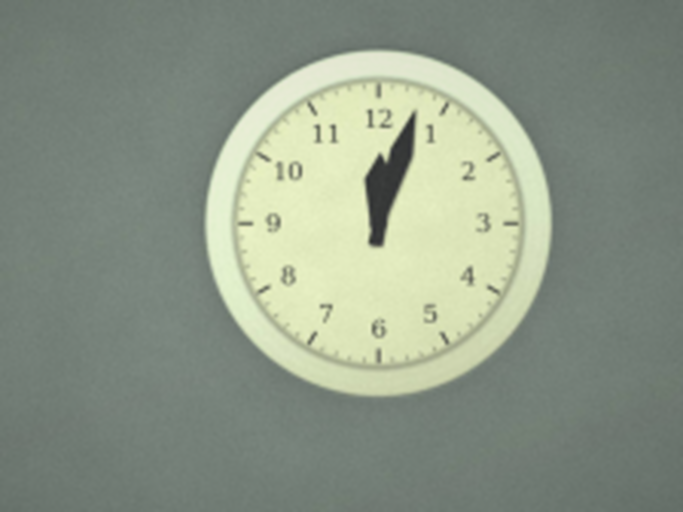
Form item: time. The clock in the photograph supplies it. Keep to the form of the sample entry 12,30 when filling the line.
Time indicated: 12,03
